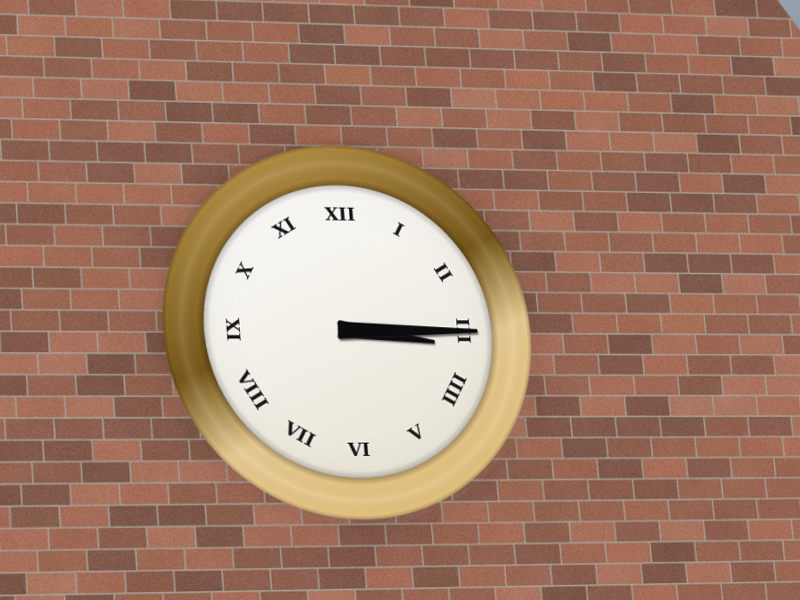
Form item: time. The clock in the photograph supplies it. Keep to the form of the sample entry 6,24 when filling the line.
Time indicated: 3,15
